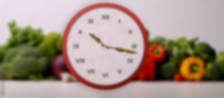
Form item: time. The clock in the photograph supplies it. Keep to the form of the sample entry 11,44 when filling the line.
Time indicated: 10,17
